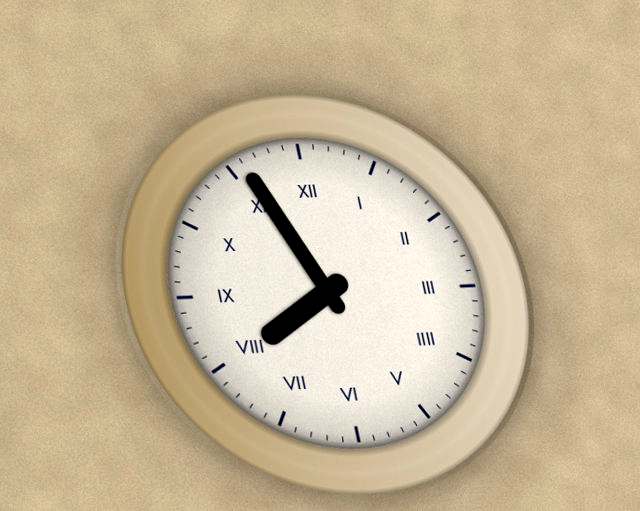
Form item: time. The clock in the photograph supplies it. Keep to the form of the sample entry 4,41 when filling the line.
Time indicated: 7,56
